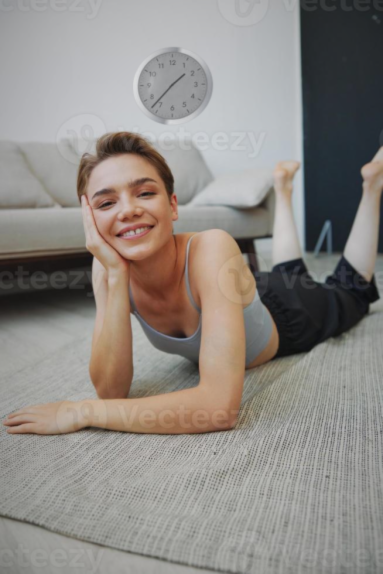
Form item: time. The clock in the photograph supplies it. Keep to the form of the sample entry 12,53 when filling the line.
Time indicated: 1,37
